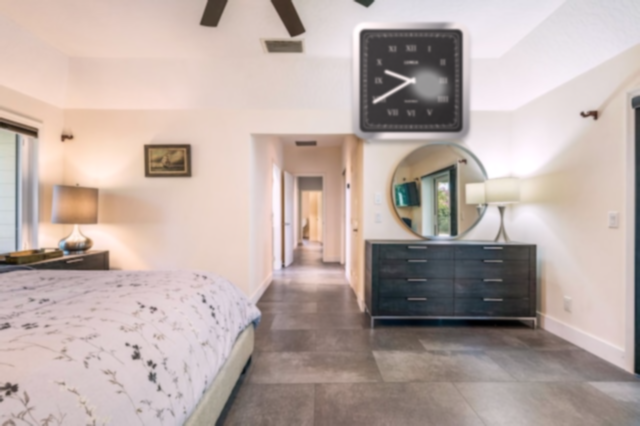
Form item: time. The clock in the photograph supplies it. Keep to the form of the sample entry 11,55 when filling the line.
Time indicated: 9,40
